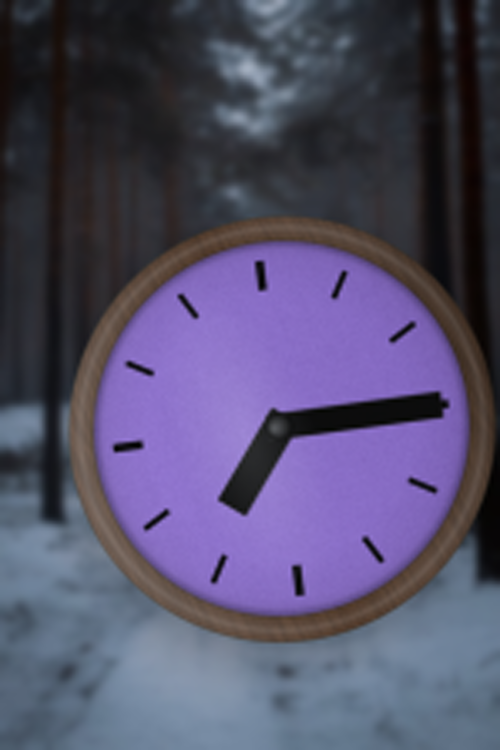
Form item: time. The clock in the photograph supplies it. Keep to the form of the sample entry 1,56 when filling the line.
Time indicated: 7,15
